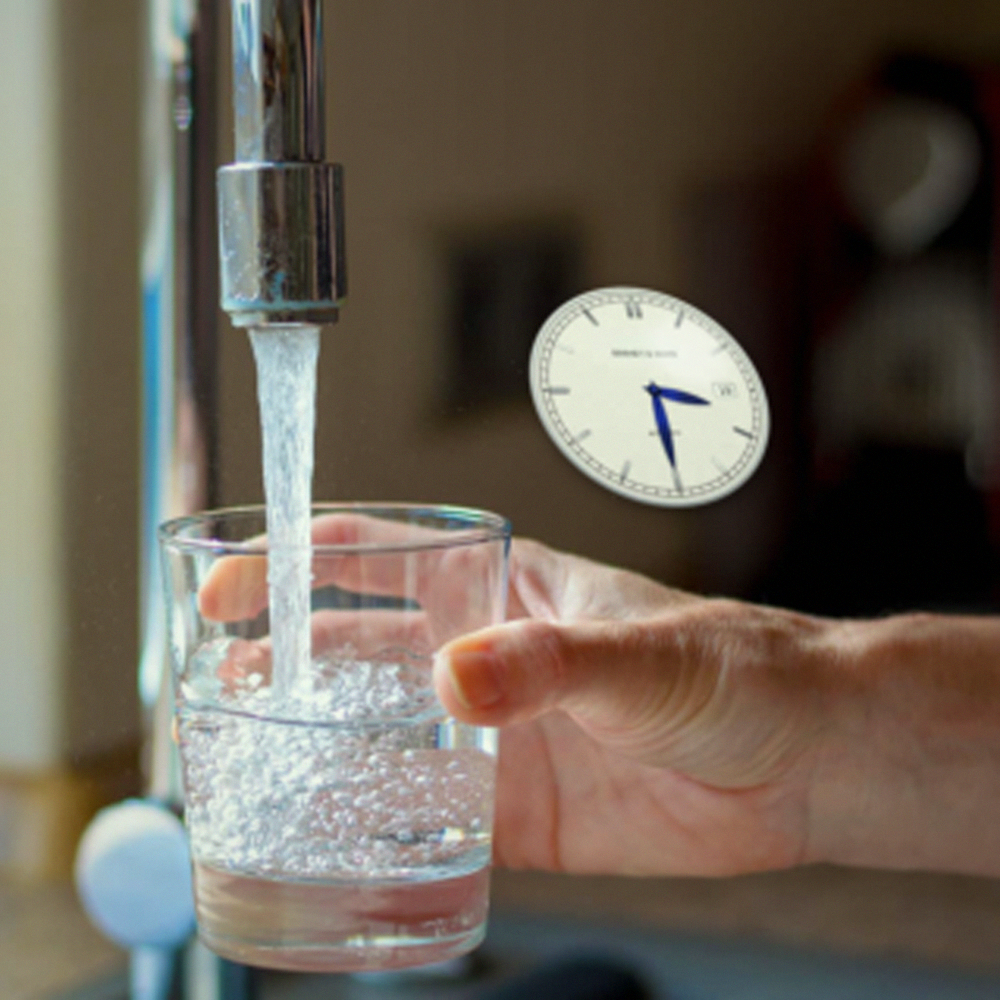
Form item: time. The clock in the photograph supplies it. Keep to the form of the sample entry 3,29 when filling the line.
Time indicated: 3,30
